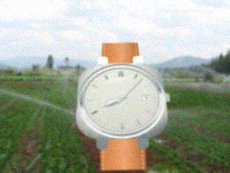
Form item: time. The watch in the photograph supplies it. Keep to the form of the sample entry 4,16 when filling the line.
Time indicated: 8,07
